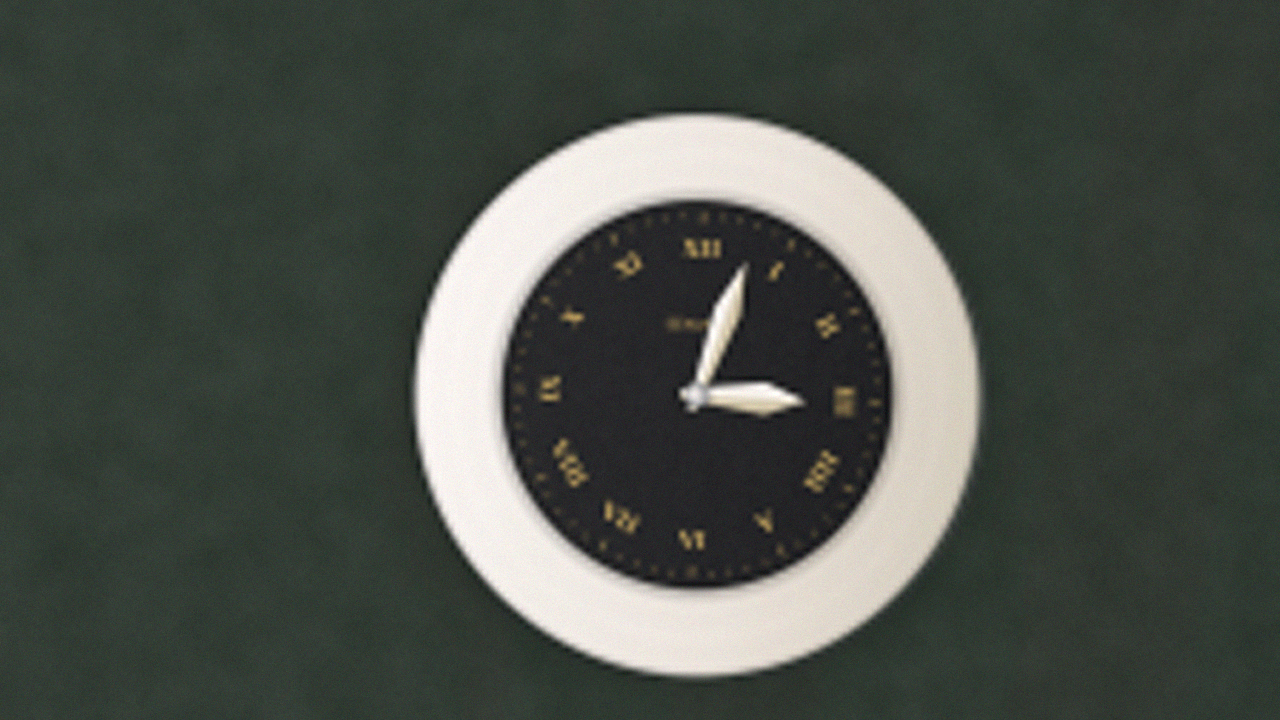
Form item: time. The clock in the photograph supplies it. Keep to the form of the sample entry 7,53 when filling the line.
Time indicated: 3,03
